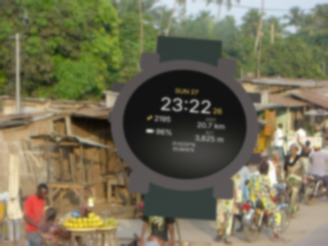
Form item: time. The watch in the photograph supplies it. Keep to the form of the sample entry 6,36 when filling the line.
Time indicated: 23,22
